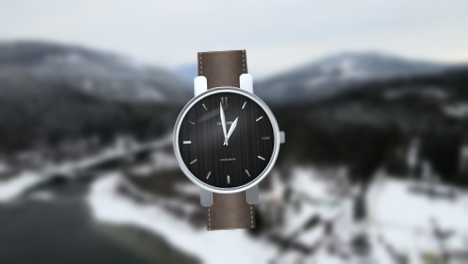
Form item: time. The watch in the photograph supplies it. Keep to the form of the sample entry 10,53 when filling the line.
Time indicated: 12,59
